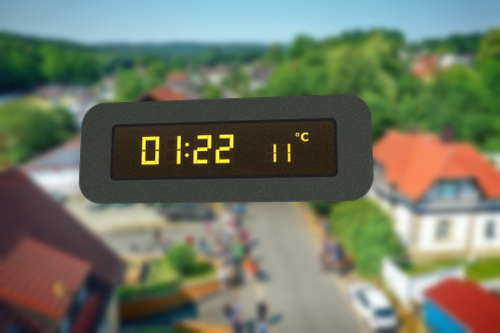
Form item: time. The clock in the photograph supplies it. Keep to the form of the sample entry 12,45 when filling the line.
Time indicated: 1,22
